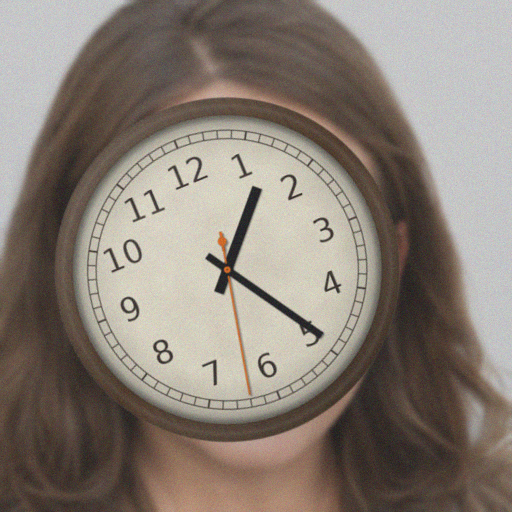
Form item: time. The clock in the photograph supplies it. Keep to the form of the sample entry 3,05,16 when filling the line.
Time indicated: 1,24,32
